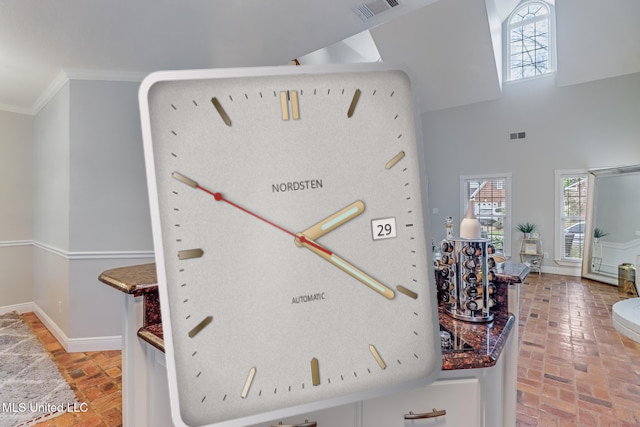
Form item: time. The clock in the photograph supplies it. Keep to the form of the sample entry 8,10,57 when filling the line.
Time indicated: 2,20,50
